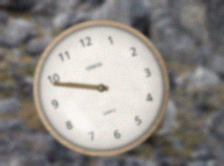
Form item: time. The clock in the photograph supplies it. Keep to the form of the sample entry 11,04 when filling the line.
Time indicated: 9,49
